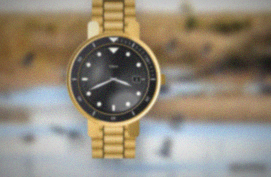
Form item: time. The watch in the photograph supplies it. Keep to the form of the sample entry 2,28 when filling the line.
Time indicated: 3,41
